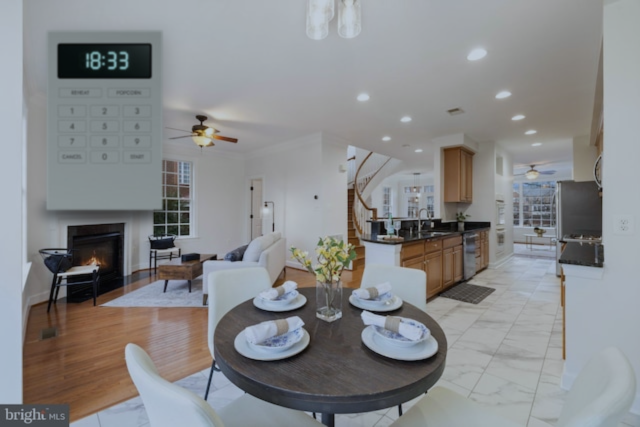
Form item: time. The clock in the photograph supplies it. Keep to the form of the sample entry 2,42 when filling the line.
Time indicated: 18,33
